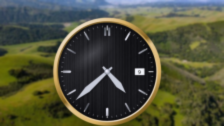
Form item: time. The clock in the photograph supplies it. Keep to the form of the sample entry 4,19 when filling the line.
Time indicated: 4,38
